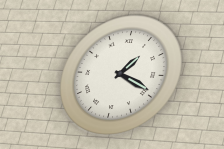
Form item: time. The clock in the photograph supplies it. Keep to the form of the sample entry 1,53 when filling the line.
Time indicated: 1,19
